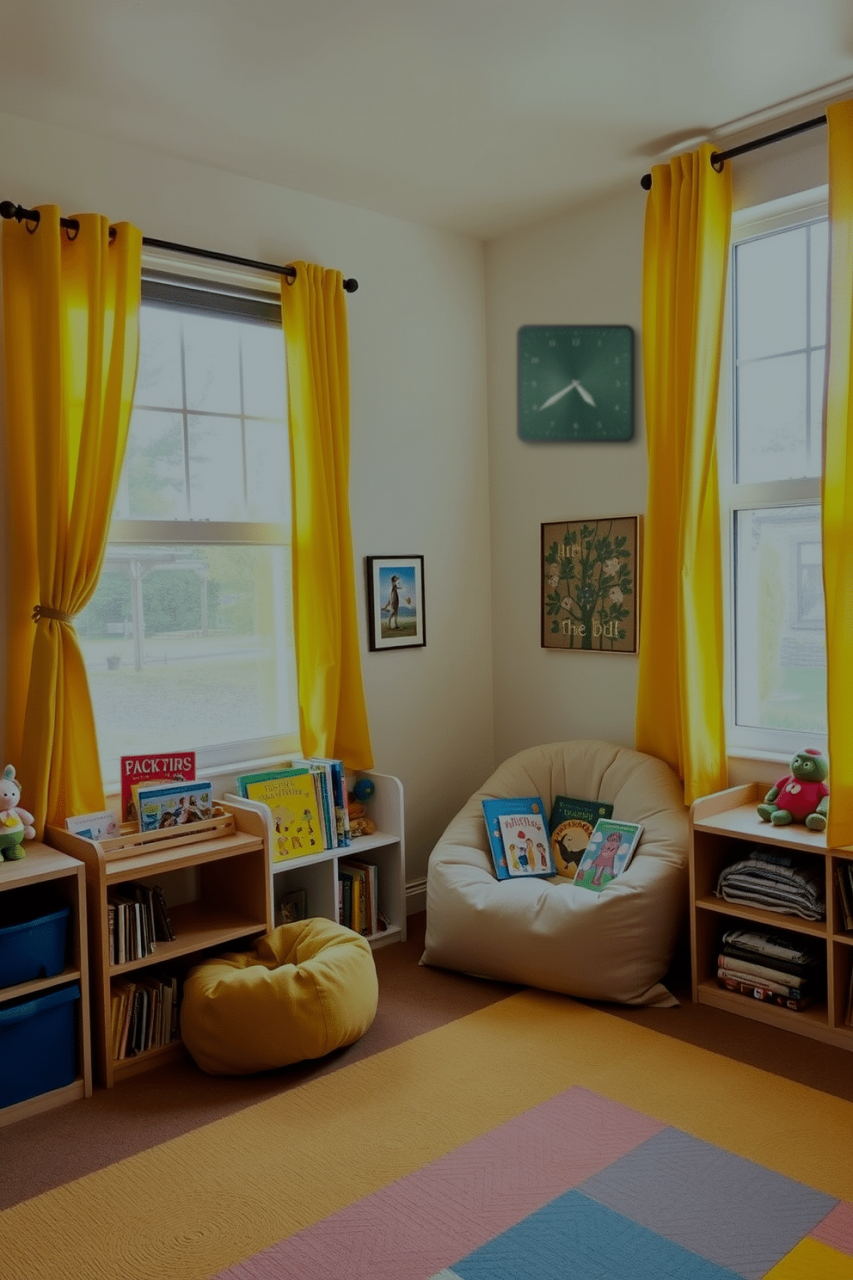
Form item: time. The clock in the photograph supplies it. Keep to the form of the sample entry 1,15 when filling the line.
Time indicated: 4,39
